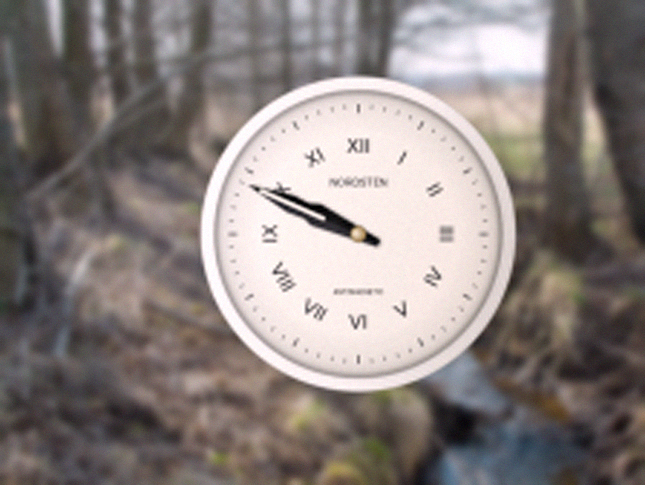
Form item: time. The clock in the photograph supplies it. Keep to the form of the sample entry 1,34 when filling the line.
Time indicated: 9,49
